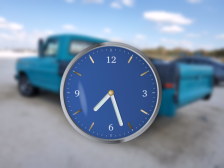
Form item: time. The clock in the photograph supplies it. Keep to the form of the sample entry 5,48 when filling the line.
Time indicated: 7,27
